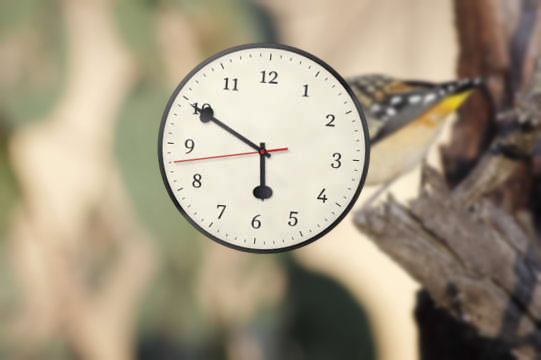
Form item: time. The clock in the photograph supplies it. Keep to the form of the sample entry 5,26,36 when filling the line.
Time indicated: 5,49,43
